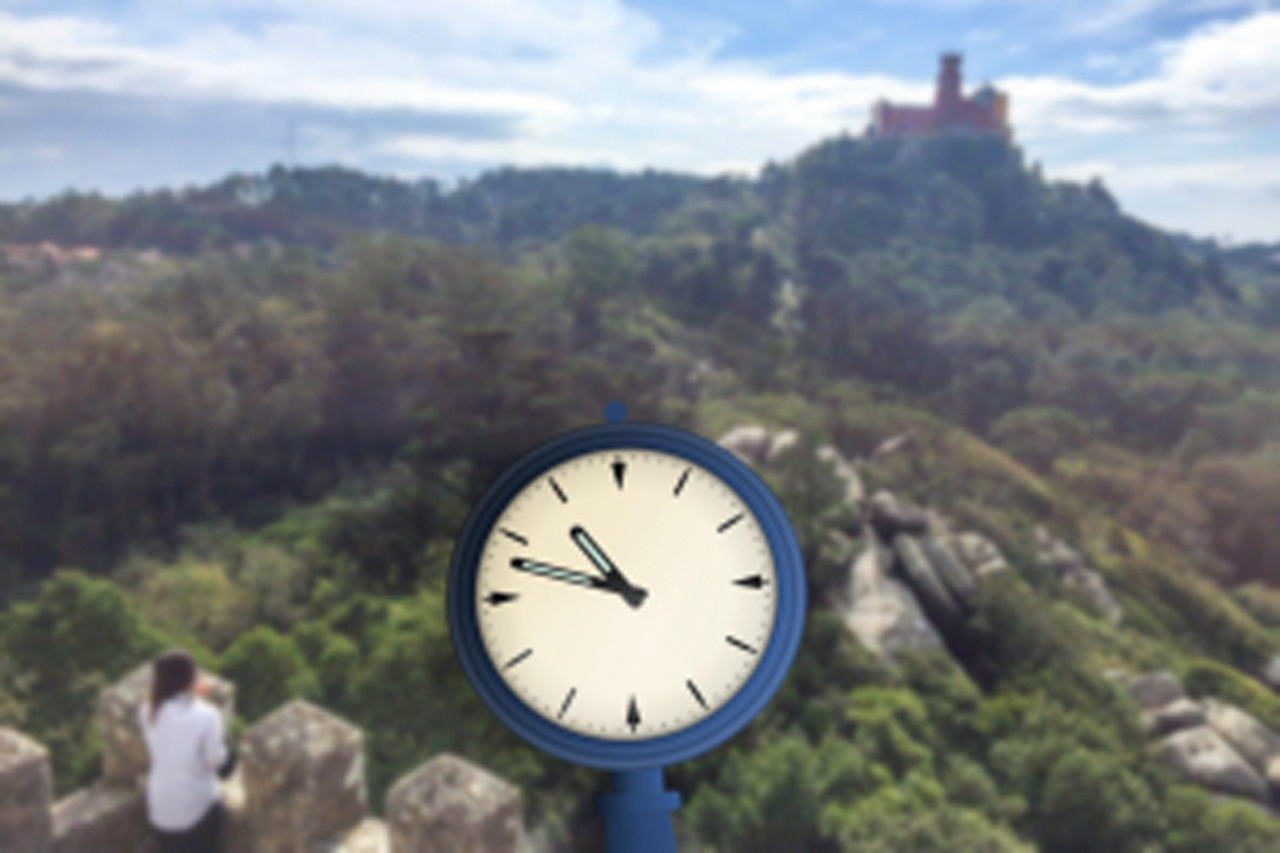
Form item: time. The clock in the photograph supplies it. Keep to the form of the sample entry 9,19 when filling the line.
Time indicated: 10,48
